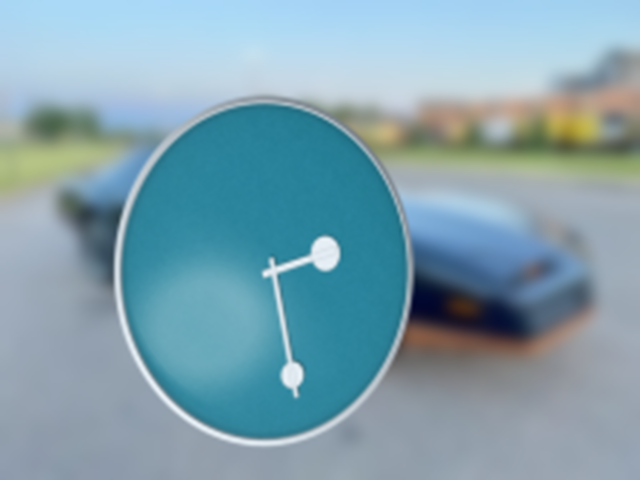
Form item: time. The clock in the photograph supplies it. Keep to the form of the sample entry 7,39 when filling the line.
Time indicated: 2,28
